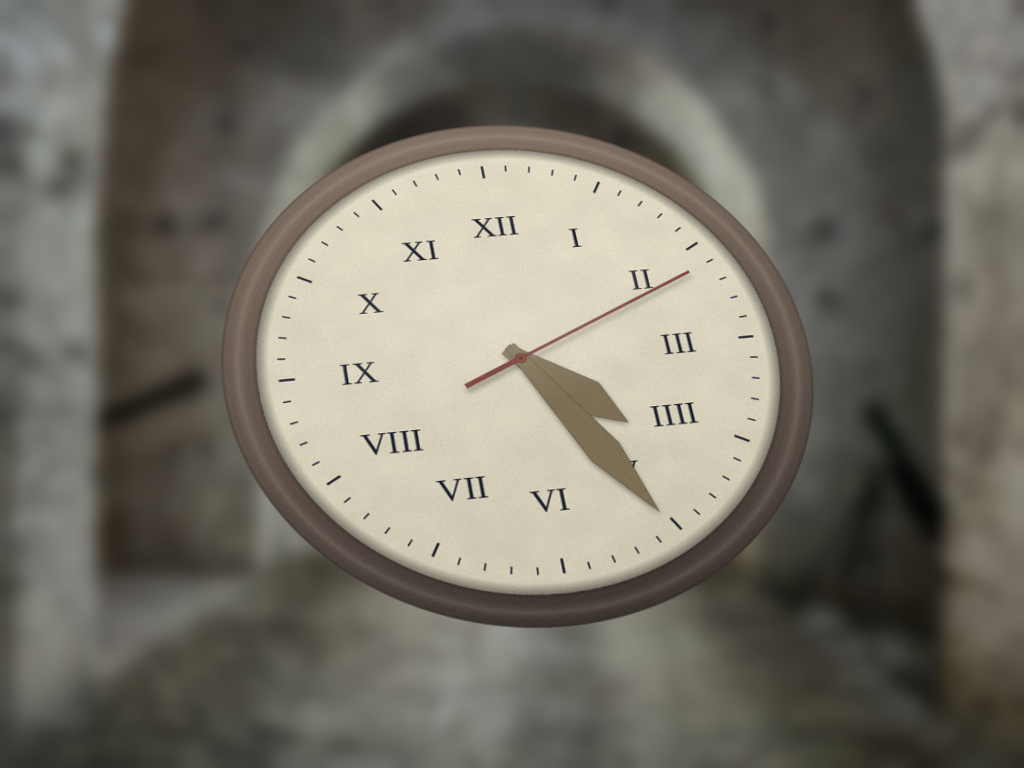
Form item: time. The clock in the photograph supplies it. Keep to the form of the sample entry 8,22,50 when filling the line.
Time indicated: 4,25,11
